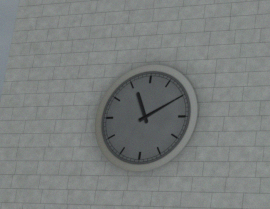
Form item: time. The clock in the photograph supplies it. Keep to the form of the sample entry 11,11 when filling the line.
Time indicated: 11,10
